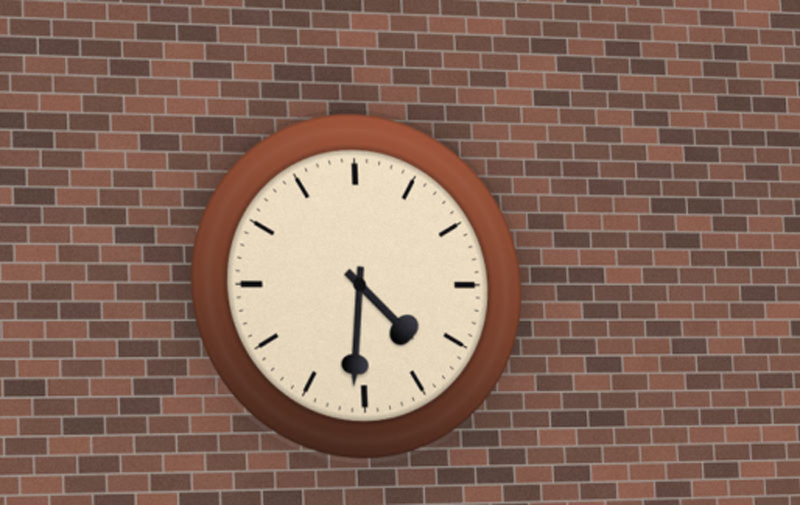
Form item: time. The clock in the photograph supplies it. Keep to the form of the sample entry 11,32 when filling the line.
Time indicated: 4,31
